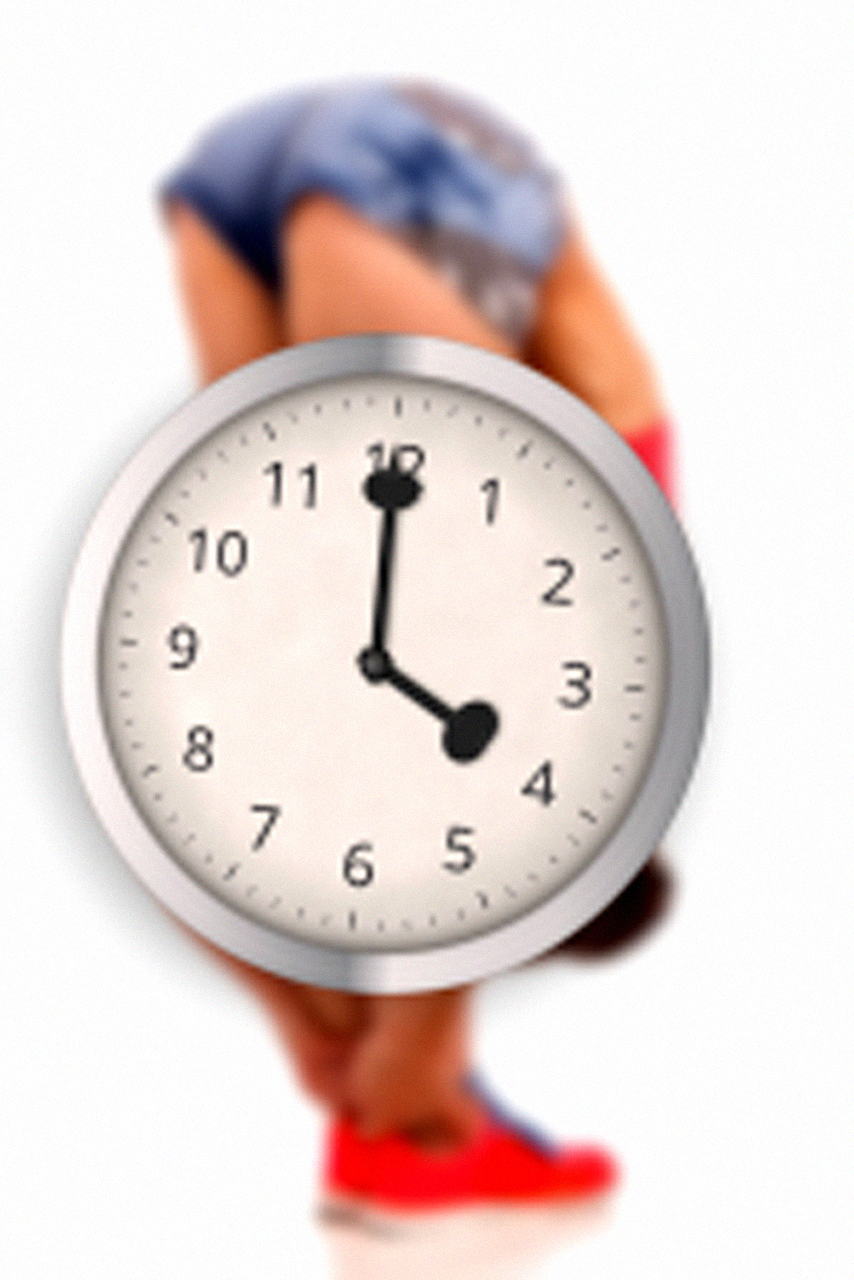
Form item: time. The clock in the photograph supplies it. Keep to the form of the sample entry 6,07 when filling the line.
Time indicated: 4,00
